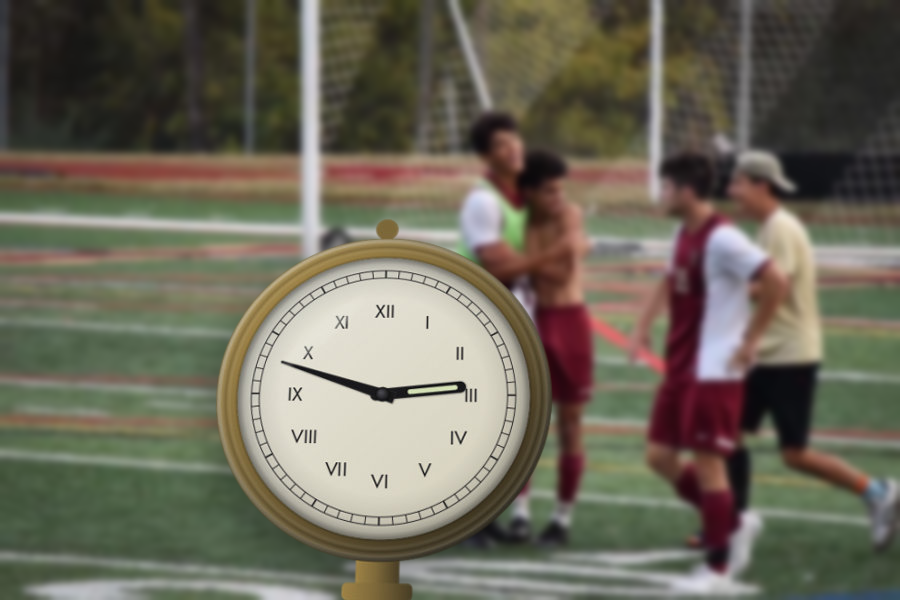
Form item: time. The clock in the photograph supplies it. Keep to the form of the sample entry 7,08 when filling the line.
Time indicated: 2,48
